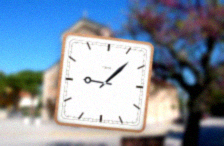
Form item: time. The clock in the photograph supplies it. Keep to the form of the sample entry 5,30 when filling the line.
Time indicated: 9,07
